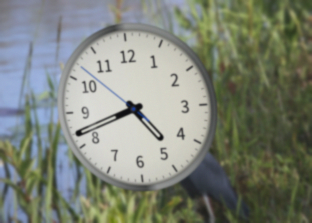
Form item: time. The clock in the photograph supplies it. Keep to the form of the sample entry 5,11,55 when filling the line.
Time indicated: 4,41,52
